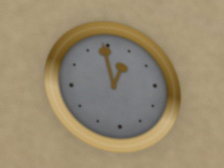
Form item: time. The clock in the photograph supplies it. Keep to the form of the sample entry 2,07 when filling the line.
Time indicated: 12,59
